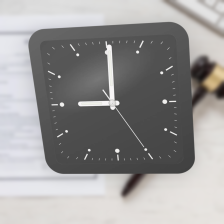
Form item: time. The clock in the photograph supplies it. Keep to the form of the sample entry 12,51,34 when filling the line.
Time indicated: 9,00,25
